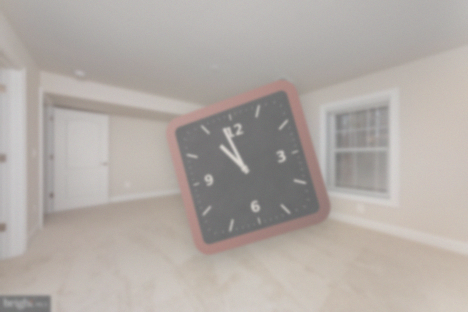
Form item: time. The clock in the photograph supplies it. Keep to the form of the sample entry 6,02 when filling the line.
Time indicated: 10,58
